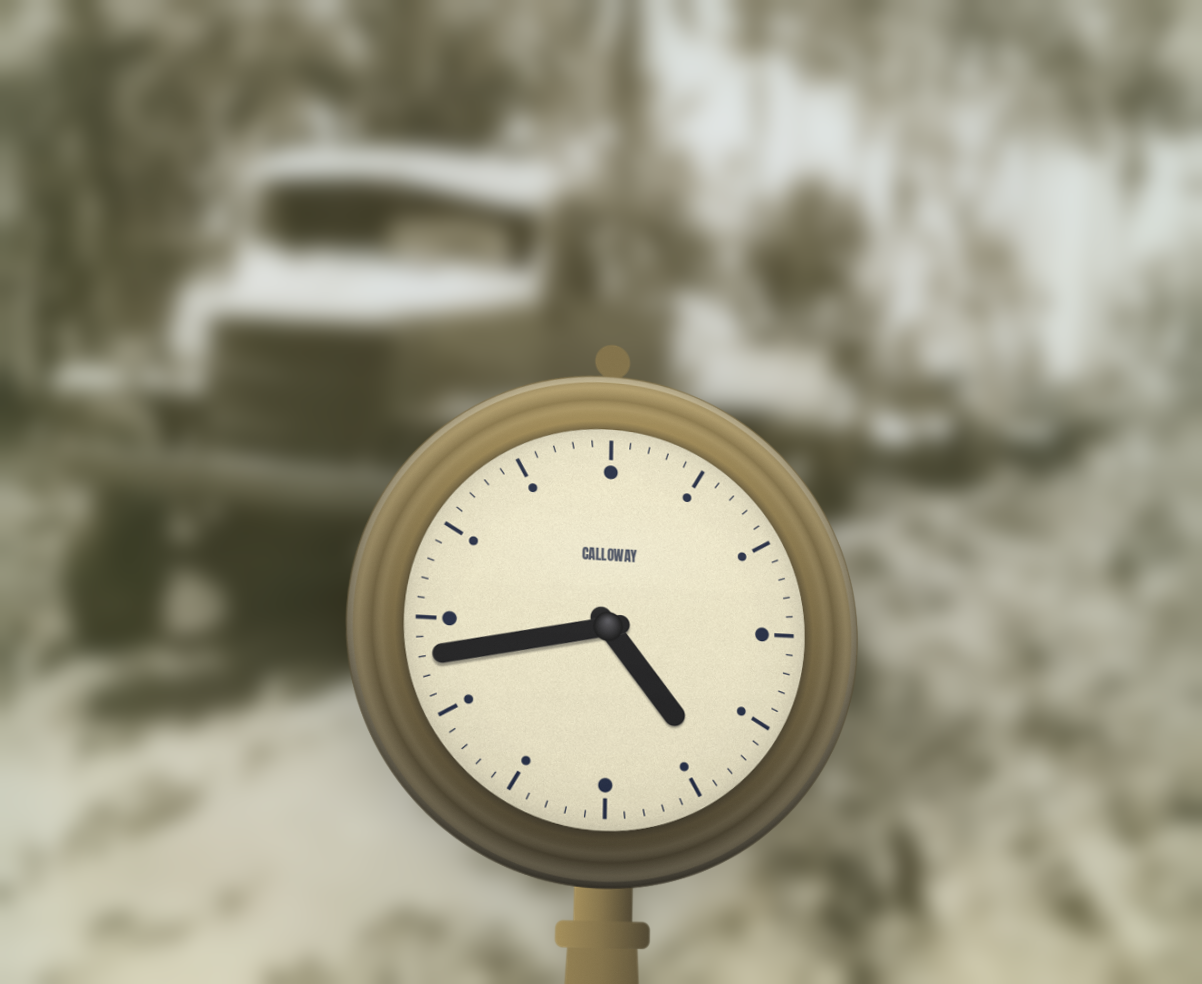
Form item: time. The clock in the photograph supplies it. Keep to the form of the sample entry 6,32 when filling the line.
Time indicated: 4,43
